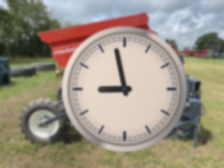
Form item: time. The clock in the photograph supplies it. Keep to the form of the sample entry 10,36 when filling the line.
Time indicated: 8,58
